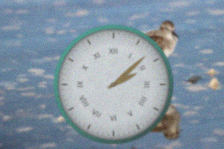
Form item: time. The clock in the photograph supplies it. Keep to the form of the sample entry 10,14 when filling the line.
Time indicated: 2,08
